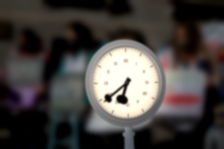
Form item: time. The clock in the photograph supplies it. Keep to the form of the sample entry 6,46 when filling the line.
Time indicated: 6,39
